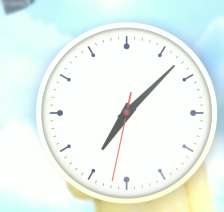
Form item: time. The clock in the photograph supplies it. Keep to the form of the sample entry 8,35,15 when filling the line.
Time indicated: 7,07,32
